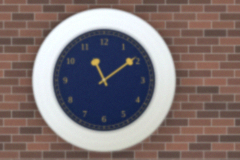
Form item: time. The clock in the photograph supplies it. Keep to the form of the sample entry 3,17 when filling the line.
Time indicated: 11,09
